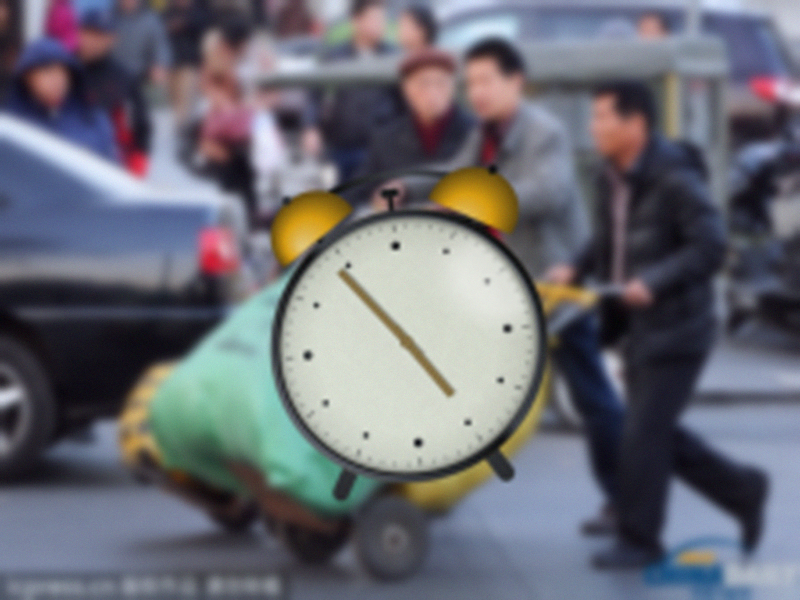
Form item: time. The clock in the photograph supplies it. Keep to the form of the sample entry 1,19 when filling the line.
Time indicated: 4,54
